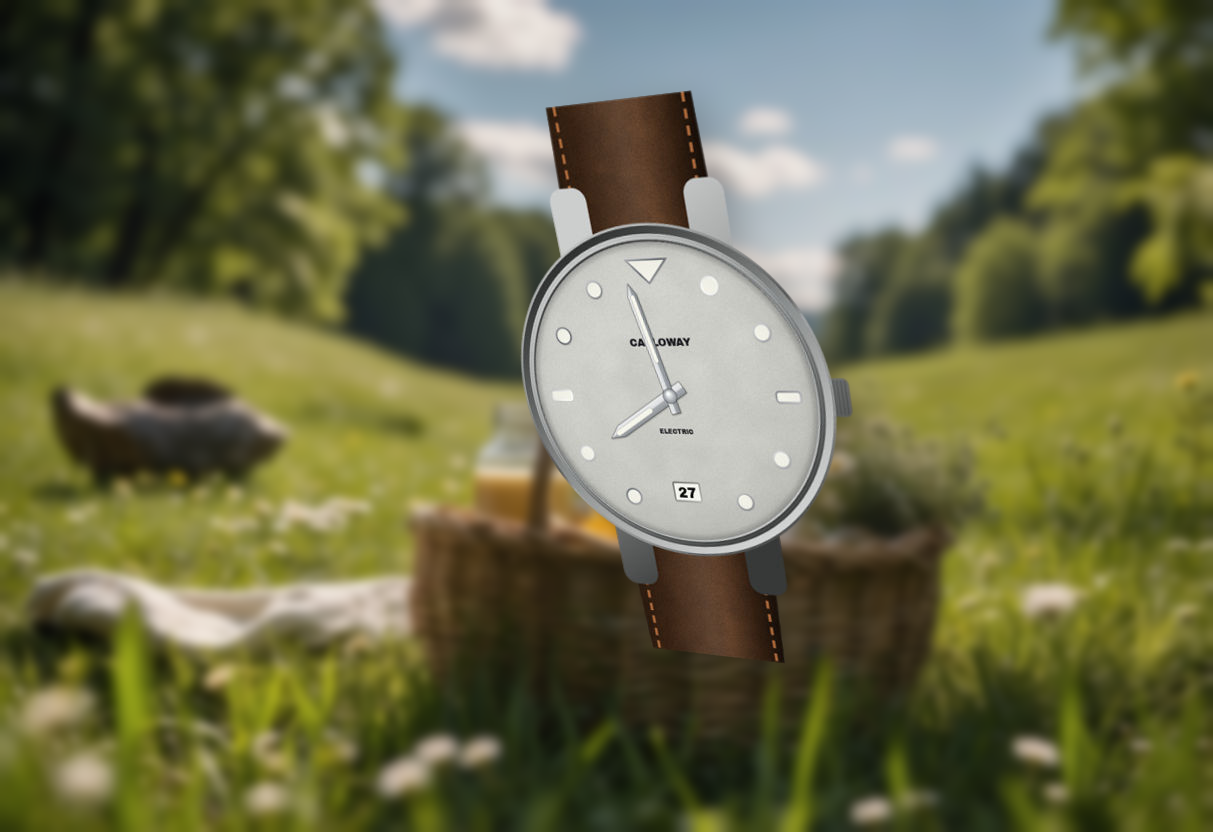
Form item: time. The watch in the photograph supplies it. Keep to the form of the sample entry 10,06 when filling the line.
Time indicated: 7,58
